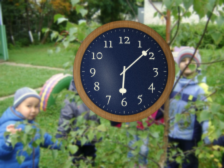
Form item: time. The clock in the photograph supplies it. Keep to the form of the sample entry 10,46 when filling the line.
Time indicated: 6,08
